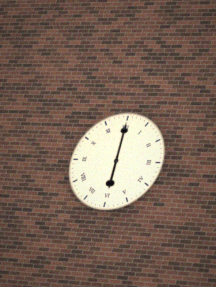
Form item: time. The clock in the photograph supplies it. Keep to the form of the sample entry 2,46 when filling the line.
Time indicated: 6,00
